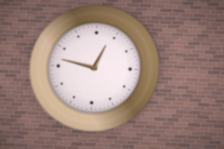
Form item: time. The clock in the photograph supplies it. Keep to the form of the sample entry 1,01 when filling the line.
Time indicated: 12,47
